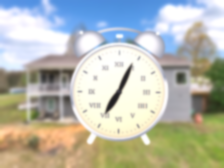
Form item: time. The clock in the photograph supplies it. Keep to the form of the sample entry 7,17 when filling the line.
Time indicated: 7,04
